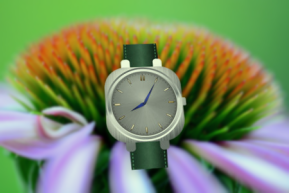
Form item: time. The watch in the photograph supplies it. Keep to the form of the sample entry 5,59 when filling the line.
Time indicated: 8,05
